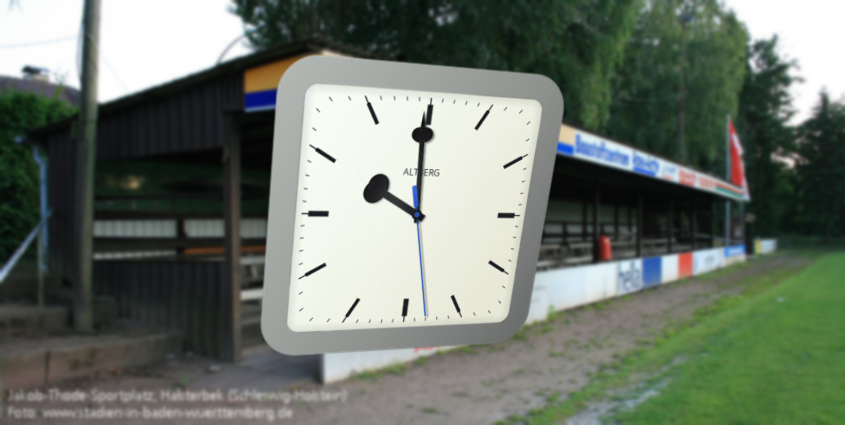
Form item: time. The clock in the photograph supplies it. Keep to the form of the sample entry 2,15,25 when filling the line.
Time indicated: 9,59,28
